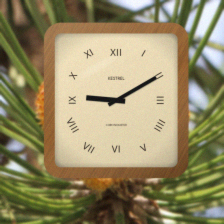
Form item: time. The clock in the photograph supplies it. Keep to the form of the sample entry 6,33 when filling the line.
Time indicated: 9,10
